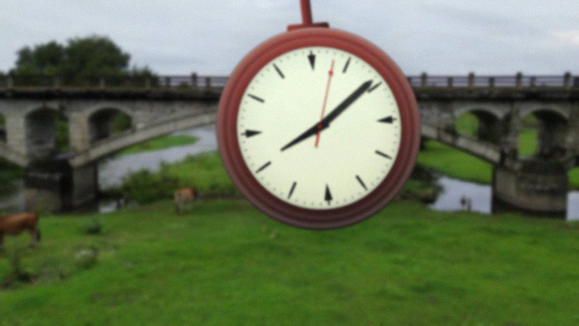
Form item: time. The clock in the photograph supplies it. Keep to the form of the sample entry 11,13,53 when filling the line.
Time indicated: 8,09,03
